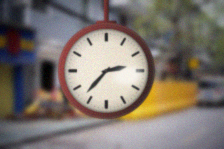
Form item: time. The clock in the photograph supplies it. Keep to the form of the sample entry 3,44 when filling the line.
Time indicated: 2,37
